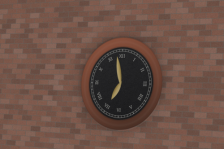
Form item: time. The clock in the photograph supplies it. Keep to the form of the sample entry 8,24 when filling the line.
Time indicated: 6,58
